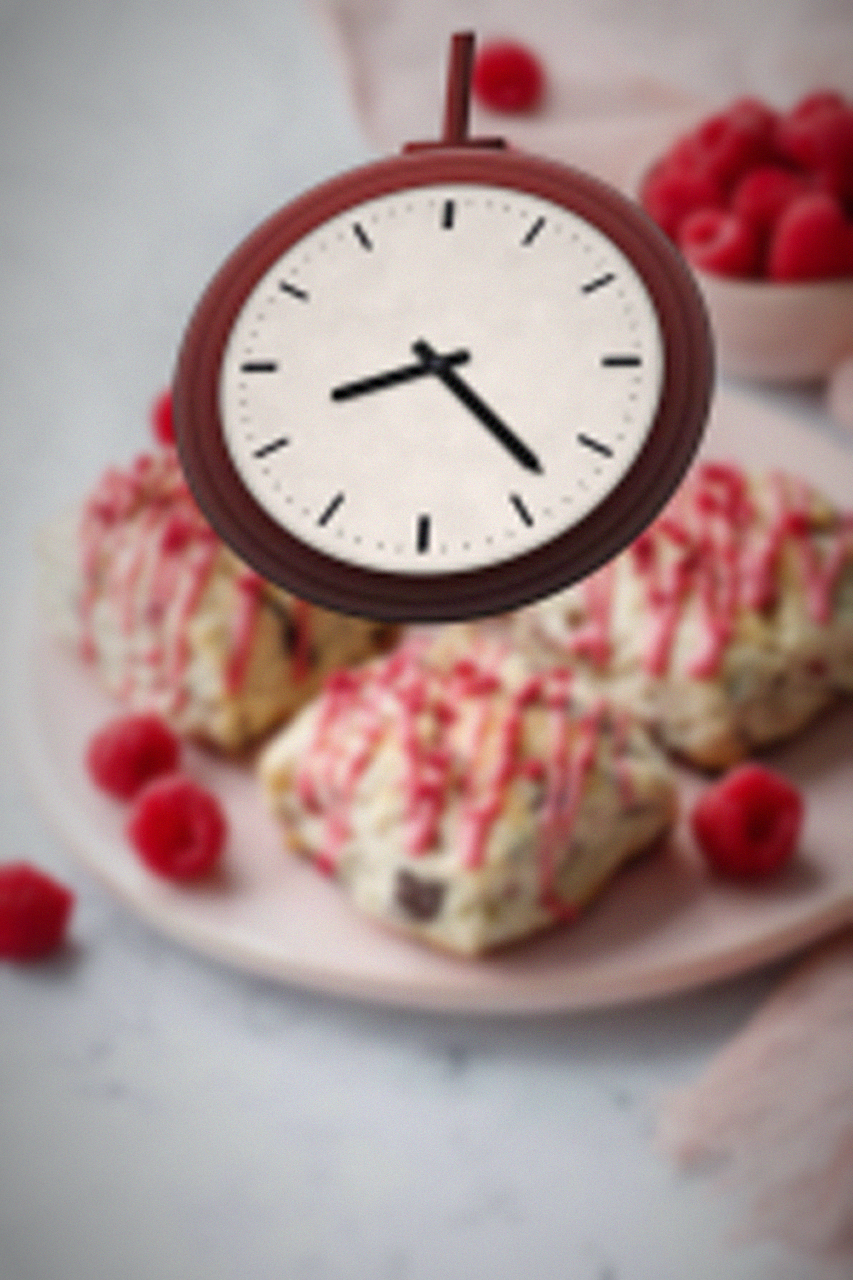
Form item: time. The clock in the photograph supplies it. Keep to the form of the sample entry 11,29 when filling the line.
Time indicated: 8,23
